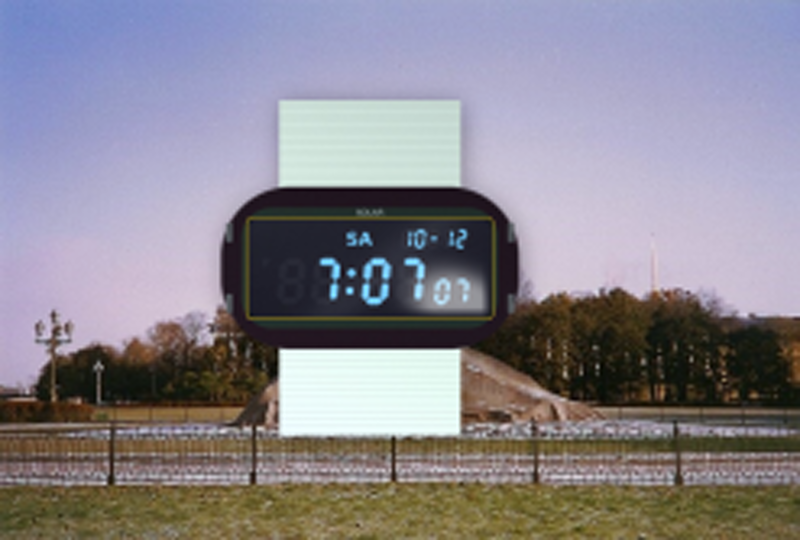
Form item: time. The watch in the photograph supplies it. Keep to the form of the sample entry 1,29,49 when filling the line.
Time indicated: 7,07,07
